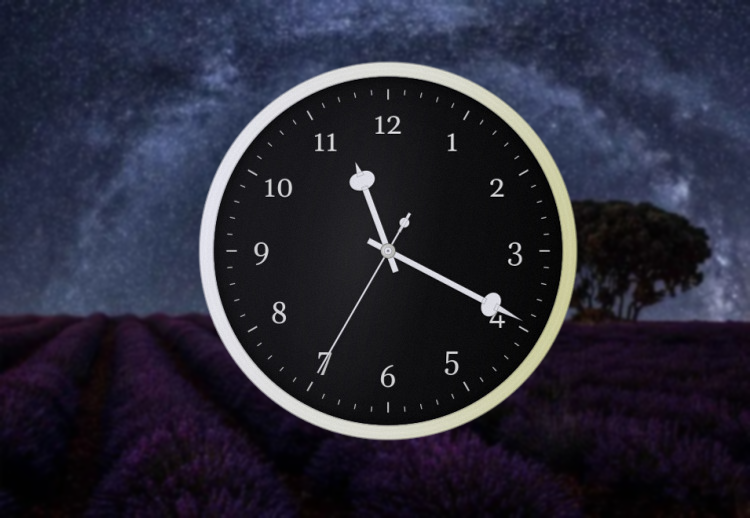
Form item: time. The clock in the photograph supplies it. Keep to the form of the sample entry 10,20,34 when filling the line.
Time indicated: 11,19,35
